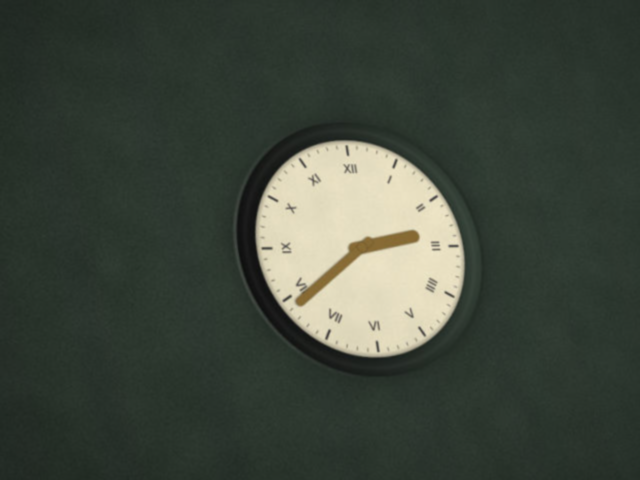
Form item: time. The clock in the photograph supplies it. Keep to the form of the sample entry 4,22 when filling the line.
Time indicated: 2,39
